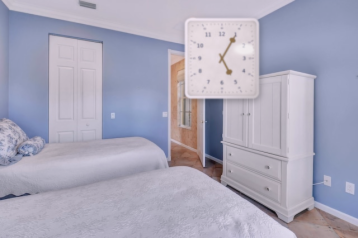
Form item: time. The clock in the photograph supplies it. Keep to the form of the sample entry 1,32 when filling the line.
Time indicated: 5,05
